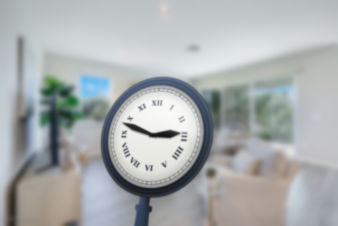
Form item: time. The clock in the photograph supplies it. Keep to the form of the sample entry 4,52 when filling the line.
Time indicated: 2,48
